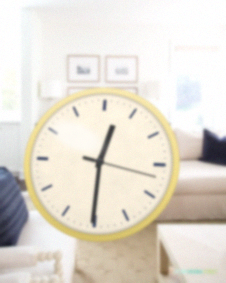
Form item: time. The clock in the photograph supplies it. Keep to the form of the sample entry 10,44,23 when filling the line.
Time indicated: 12,30,17
